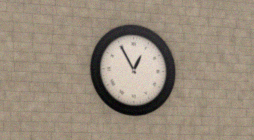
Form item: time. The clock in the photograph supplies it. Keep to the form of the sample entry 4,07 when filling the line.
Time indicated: 12,55
